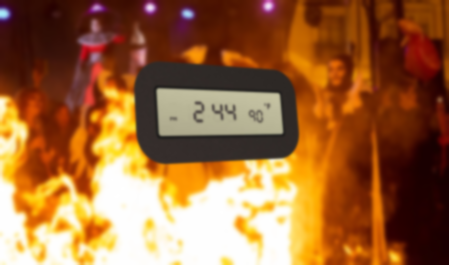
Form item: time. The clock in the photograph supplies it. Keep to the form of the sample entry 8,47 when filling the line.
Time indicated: 2,44
